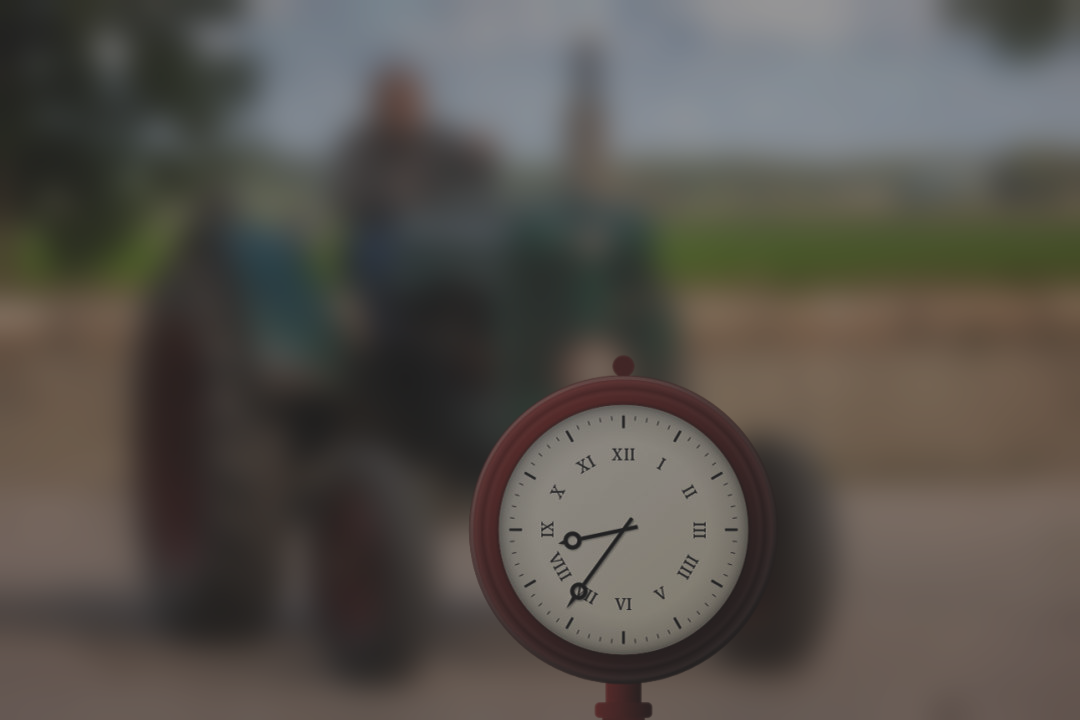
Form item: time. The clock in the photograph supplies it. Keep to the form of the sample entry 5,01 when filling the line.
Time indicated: 8,36
